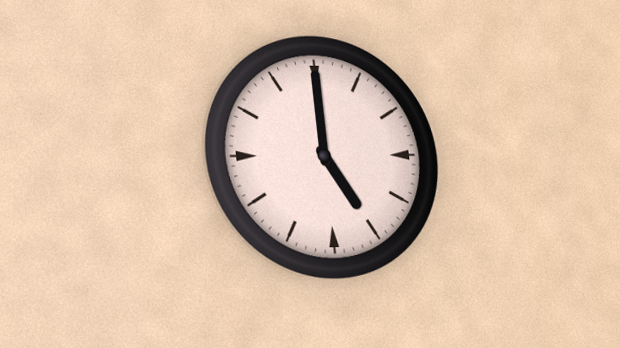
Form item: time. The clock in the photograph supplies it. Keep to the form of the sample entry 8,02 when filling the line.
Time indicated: 5,00
